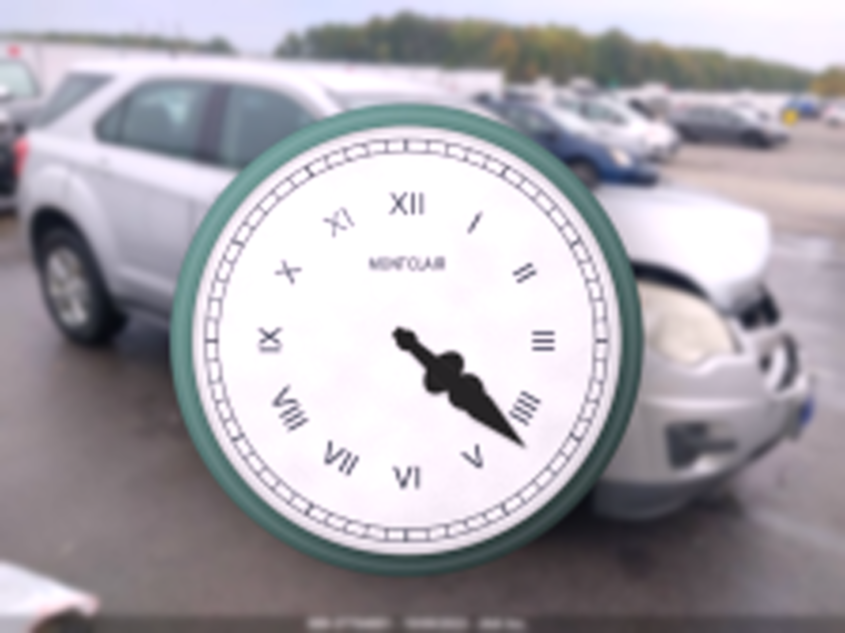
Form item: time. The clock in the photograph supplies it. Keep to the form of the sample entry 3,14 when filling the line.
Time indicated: 4,22
